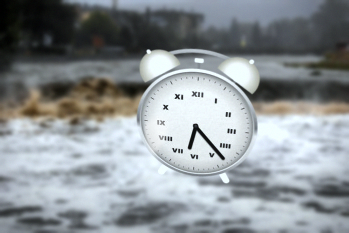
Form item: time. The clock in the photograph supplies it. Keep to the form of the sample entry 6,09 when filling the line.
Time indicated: 6,23
